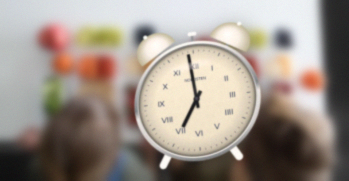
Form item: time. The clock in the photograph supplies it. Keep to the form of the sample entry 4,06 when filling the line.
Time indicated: 6,59
